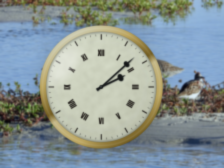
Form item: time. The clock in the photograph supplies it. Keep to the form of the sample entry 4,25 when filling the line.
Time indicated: 2,08
